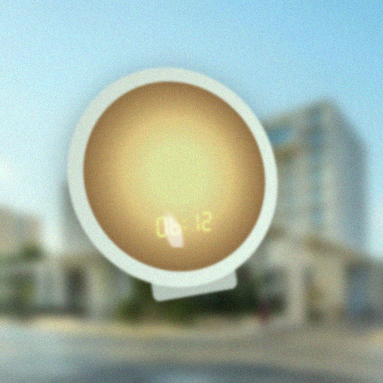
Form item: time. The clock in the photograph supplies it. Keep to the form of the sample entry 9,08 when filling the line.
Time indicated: 6,12
